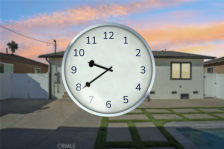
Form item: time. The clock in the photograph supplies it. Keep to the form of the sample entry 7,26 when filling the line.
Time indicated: 9,39
